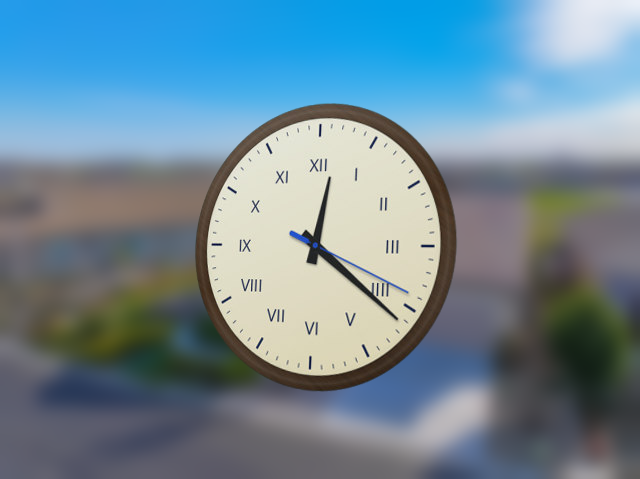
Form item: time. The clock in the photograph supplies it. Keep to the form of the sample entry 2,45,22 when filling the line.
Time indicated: 12,21,19
